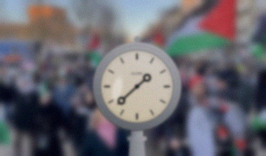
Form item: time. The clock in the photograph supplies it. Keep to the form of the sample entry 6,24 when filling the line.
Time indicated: 1,38
